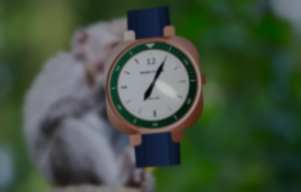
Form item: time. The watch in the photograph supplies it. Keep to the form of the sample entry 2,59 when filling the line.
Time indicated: 7,05
